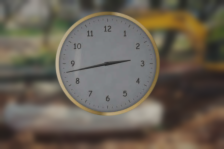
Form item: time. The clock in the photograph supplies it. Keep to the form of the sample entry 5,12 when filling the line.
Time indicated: 2,43
